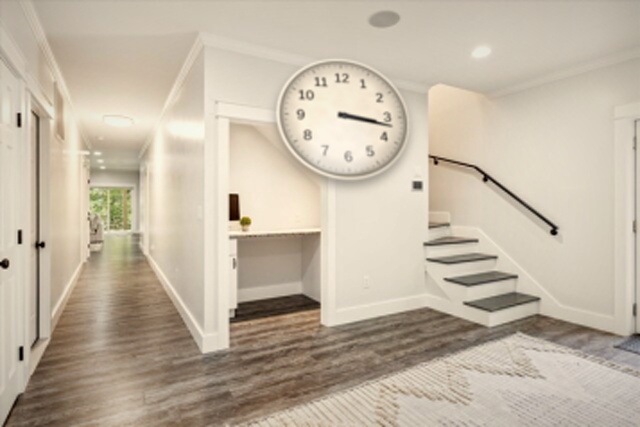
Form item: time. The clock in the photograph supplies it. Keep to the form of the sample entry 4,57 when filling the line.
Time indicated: 3,17
